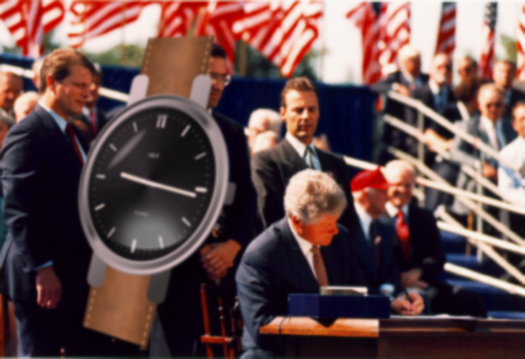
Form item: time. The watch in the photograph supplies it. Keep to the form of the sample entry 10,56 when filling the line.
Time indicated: 9,16
